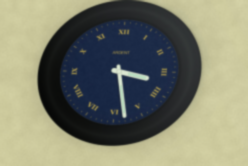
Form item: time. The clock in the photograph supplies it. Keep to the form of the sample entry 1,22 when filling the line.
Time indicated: 3,28
